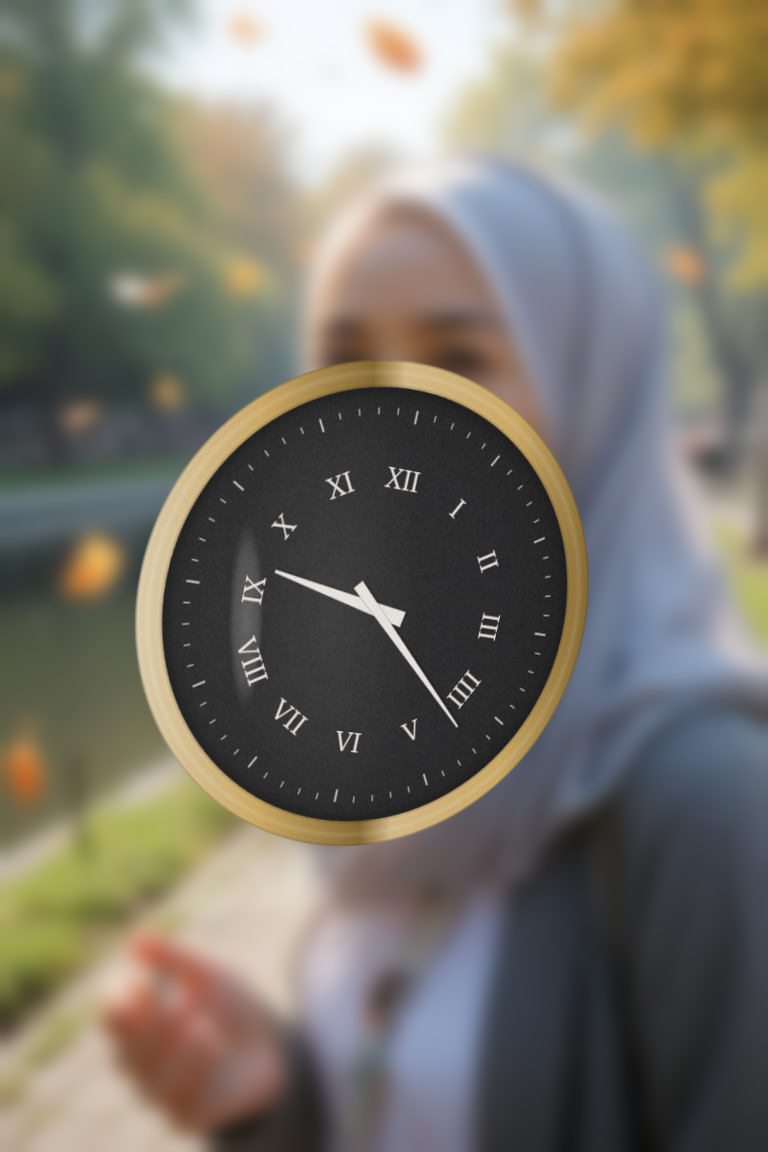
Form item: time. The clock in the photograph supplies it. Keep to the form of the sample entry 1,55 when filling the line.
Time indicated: 9,22
